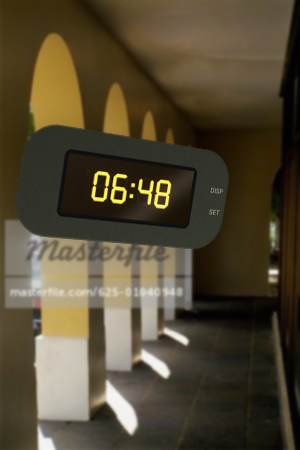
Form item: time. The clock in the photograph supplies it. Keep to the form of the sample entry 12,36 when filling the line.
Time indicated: 6,48
